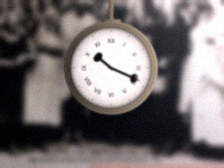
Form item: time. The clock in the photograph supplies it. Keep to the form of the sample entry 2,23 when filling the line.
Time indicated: 10,19
